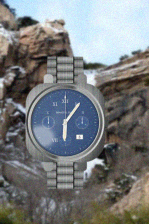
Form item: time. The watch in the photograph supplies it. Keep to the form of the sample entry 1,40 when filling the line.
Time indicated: 6,06
